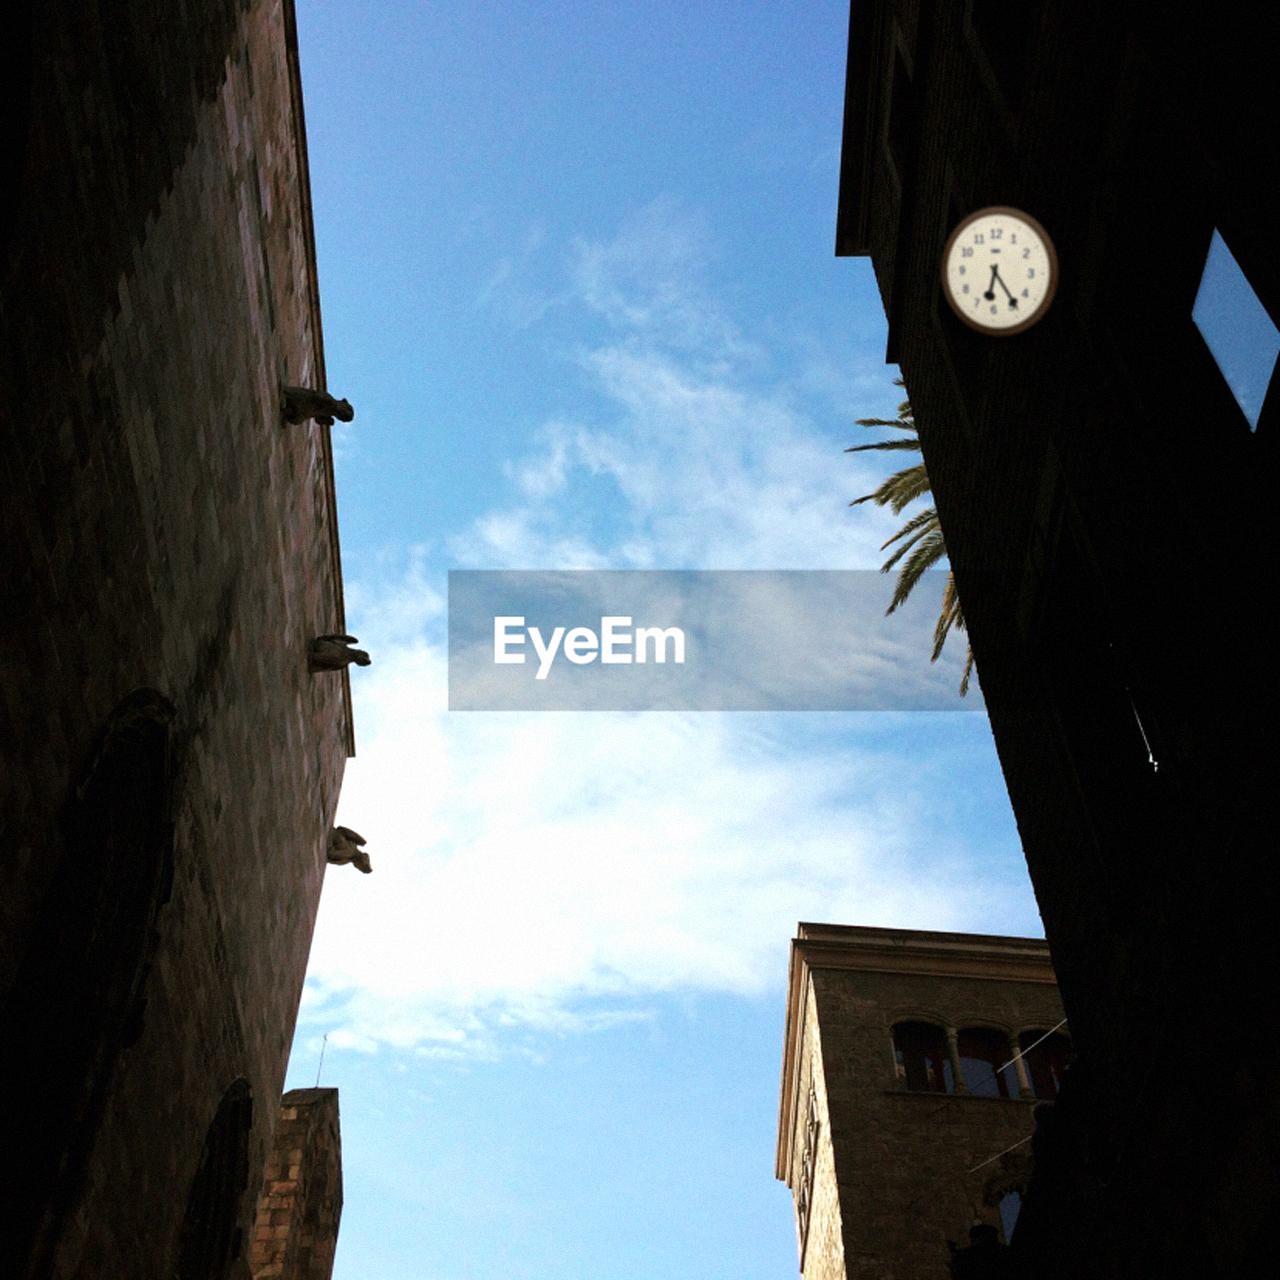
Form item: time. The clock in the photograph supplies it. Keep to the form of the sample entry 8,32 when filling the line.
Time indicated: 6,24
